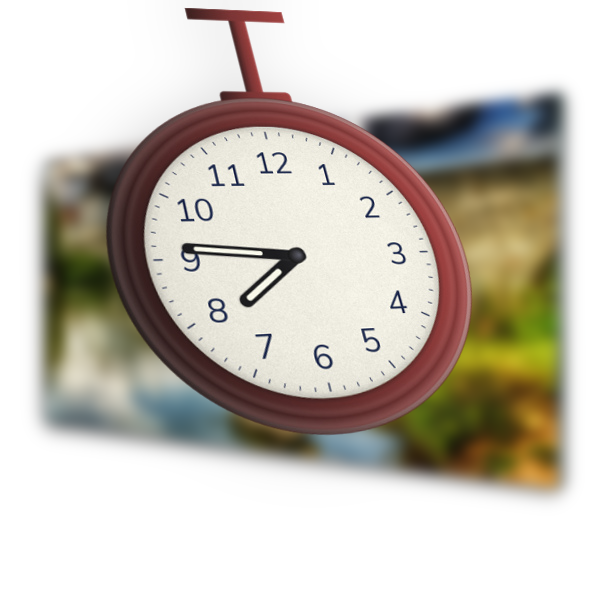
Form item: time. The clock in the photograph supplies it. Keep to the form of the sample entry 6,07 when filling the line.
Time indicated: 7,46
